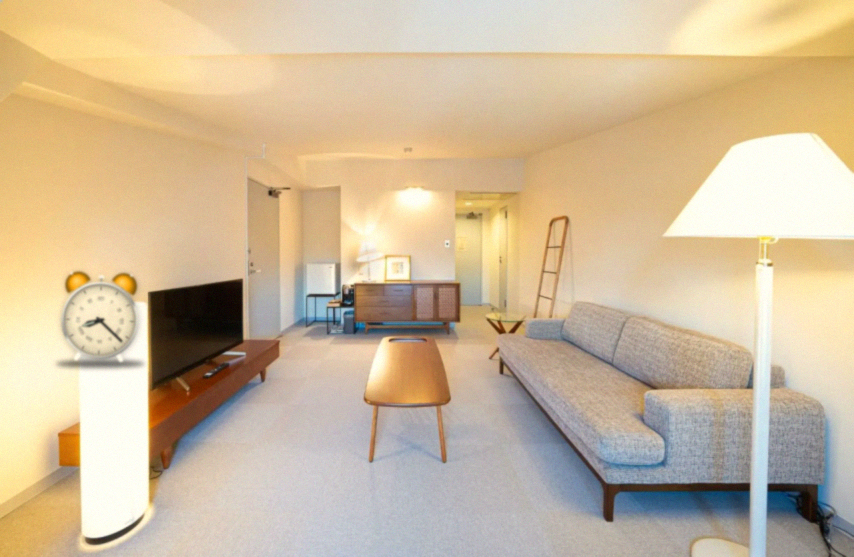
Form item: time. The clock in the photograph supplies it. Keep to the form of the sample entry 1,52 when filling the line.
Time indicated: 8,22
